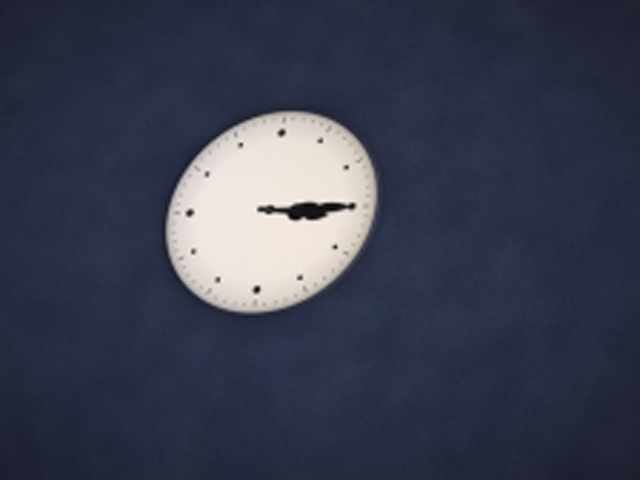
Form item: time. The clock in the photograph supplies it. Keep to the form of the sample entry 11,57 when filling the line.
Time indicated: 3,15
